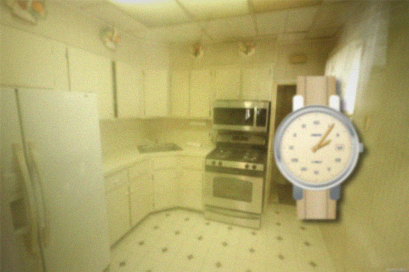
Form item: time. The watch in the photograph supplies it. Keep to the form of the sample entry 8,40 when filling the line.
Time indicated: 2,06
